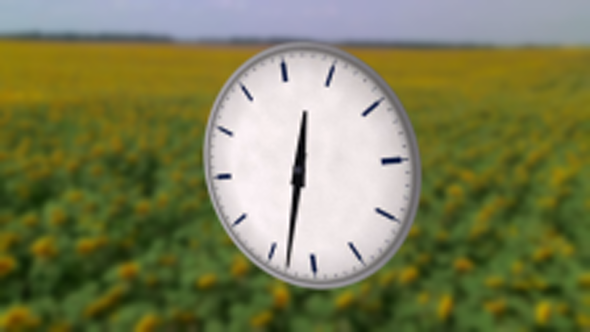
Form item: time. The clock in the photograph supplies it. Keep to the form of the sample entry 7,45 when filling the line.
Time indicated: 12,33
